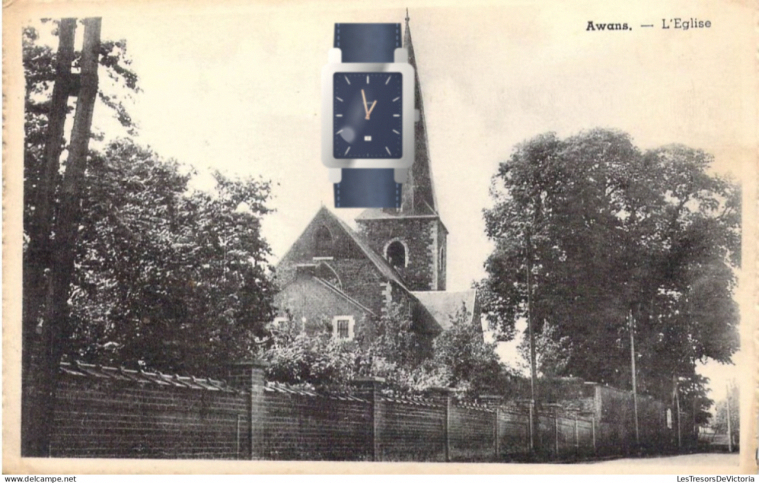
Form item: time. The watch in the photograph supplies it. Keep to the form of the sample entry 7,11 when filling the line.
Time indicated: 12,58
